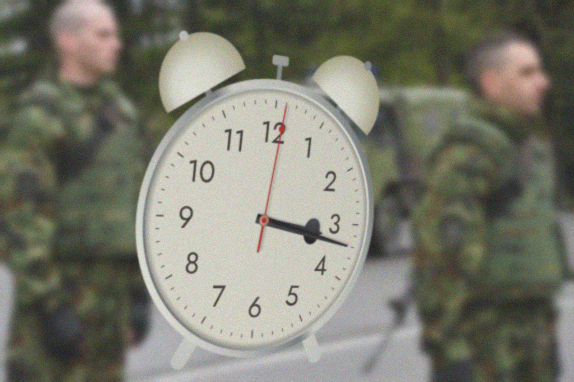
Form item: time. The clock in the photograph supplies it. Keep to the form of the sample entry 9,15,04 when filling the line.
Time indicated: 3,17,01
